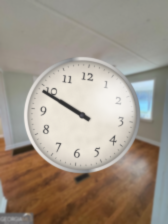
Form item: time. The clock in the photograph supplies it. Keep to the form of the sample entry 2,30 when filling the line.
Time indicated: 9,49
